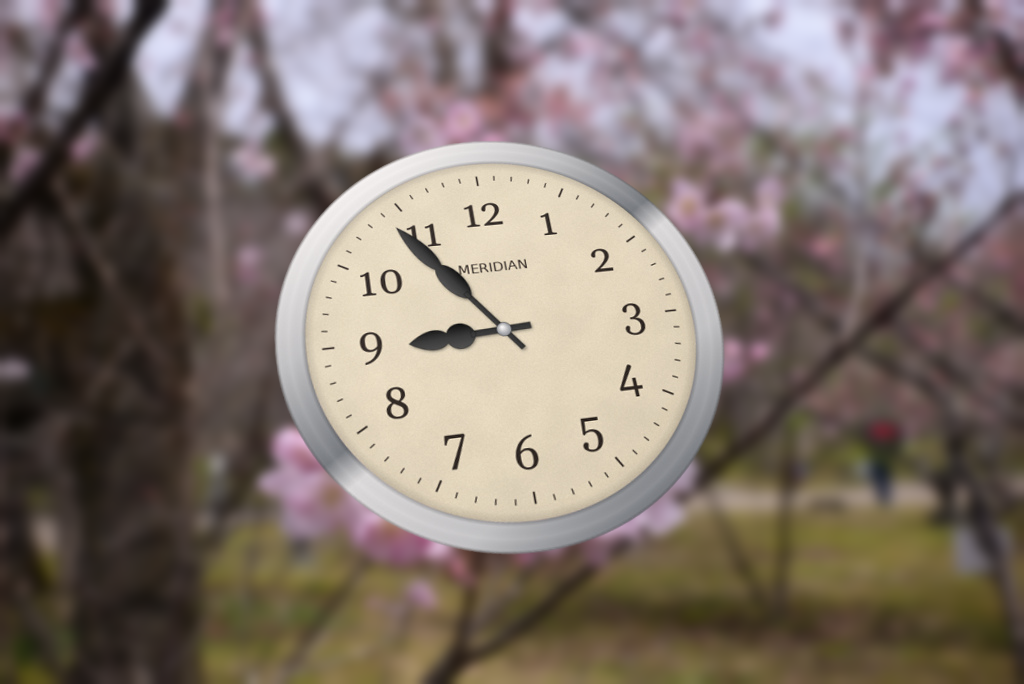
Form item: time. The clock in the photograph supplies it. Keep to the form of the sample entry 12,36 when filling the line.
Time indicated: 8,54
